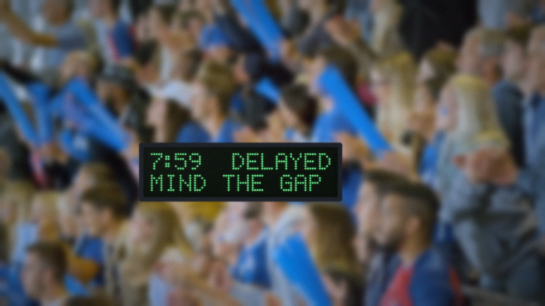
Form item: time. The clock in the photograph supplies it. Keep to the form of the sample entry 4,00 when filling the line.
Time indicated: 7,59
